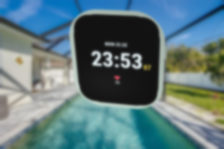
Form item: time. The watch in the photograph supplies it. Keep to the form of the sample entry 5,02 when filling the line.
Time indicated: 23,53
